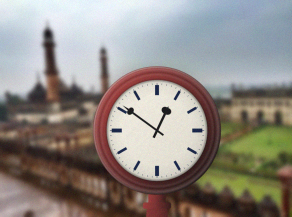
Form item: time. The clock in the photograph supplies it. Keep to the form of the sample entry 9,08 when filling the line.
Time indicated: 12,51
